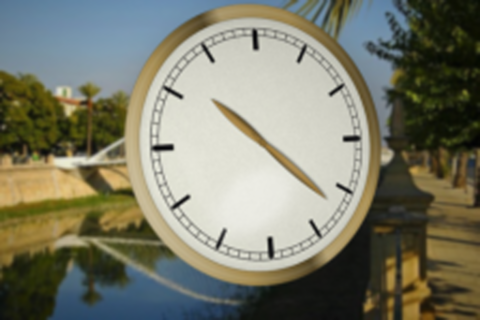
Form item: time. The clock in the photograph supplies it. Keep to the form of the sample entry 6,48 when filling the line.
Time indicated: 10,22
